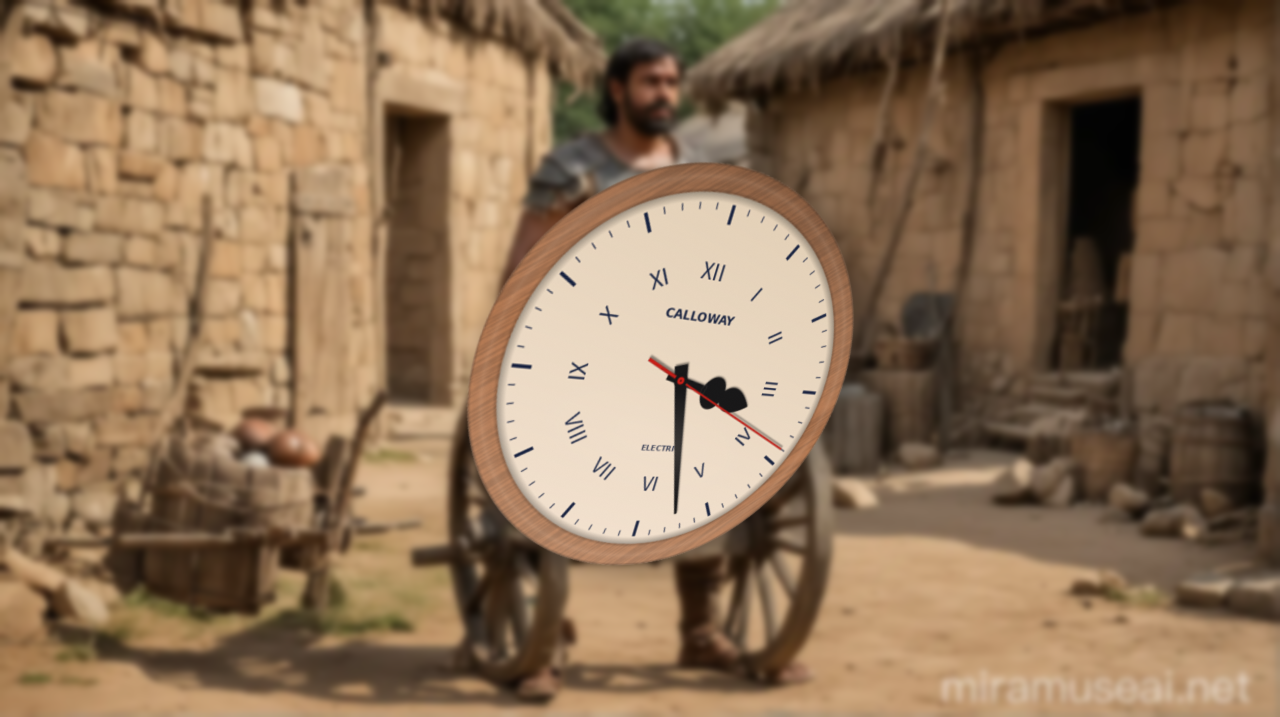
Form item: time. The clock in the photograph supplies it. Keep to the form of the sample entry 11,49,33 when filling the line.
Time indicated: 3,27,19
